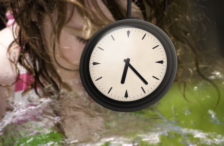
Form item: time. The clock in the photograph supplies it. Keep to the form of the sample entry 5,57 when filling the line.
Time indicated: 6,23
